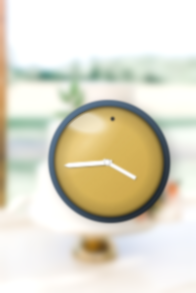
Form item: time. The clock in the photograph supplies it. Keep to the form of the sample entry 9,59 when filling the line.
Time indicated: 3,43
